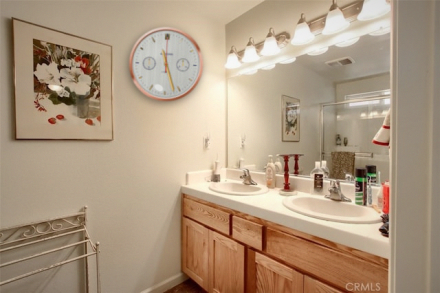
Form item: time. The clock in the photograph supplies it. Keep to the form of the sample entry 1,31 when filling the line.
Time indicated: 11,27
